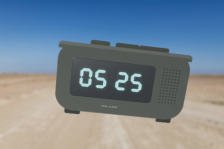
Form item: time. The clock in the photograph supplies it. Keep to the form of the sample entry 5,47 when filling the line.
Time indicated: 5,25
